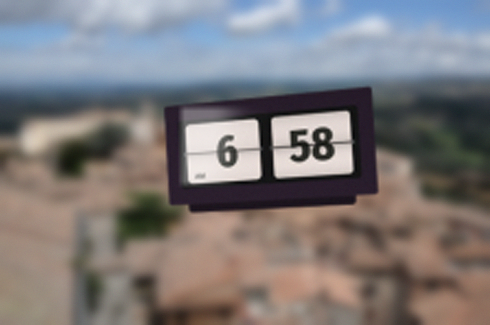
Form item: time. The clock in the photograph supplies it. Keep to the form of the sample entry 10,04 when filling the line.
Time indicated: 6,58
